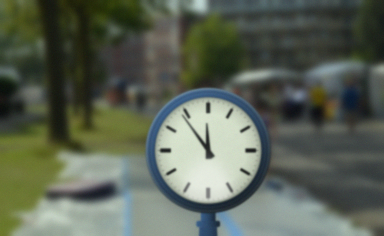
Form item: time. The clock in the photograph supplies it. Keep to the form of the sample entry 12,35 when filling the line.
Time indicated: 11,54
